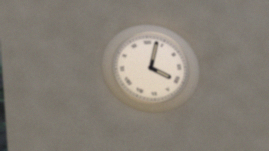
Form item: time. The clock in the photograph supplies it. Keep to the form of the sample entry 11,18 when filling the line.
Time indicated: 4,03
